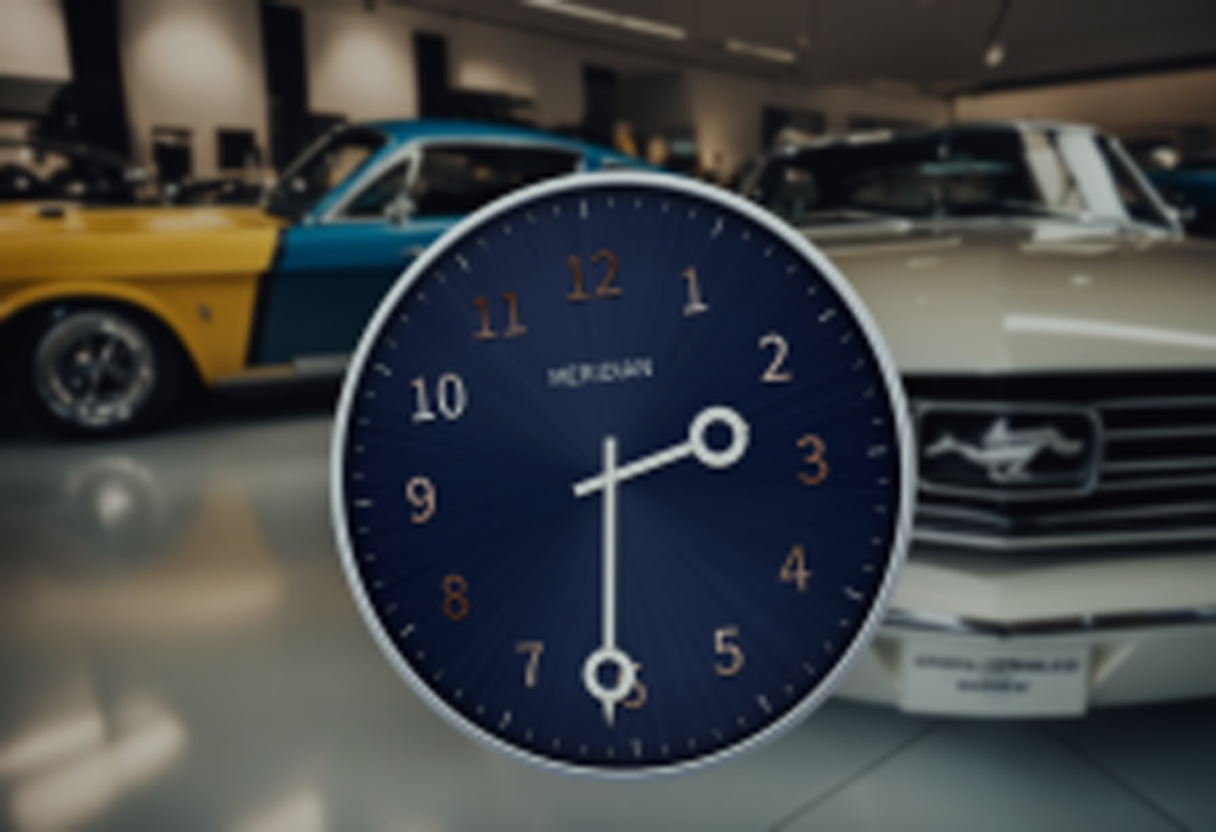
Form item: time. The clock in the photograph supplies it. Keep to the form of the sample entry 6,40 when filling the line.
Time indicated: 2,31
